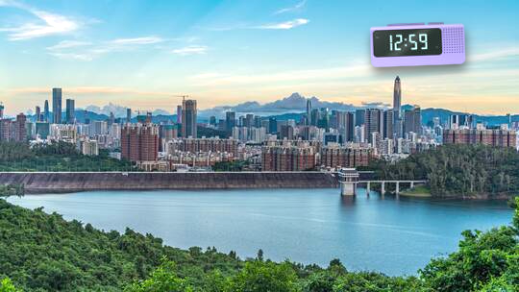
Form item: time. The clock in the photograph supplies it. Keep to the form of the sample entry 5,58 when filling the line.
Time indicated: 12,59
